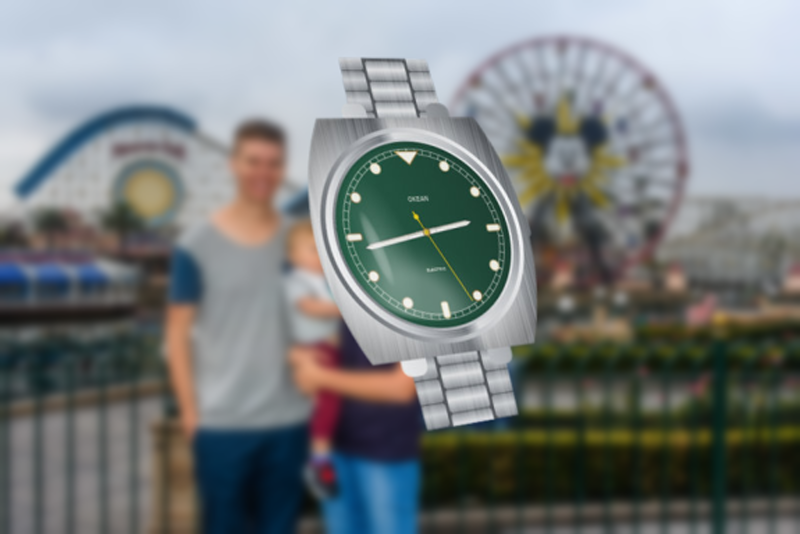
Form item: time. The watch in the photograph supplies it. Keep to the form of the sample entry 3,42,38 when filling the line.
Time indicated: 2,43,26
